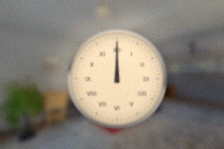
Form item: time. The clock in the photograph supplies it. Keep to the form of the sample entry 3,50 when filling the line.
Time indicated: 12,00
